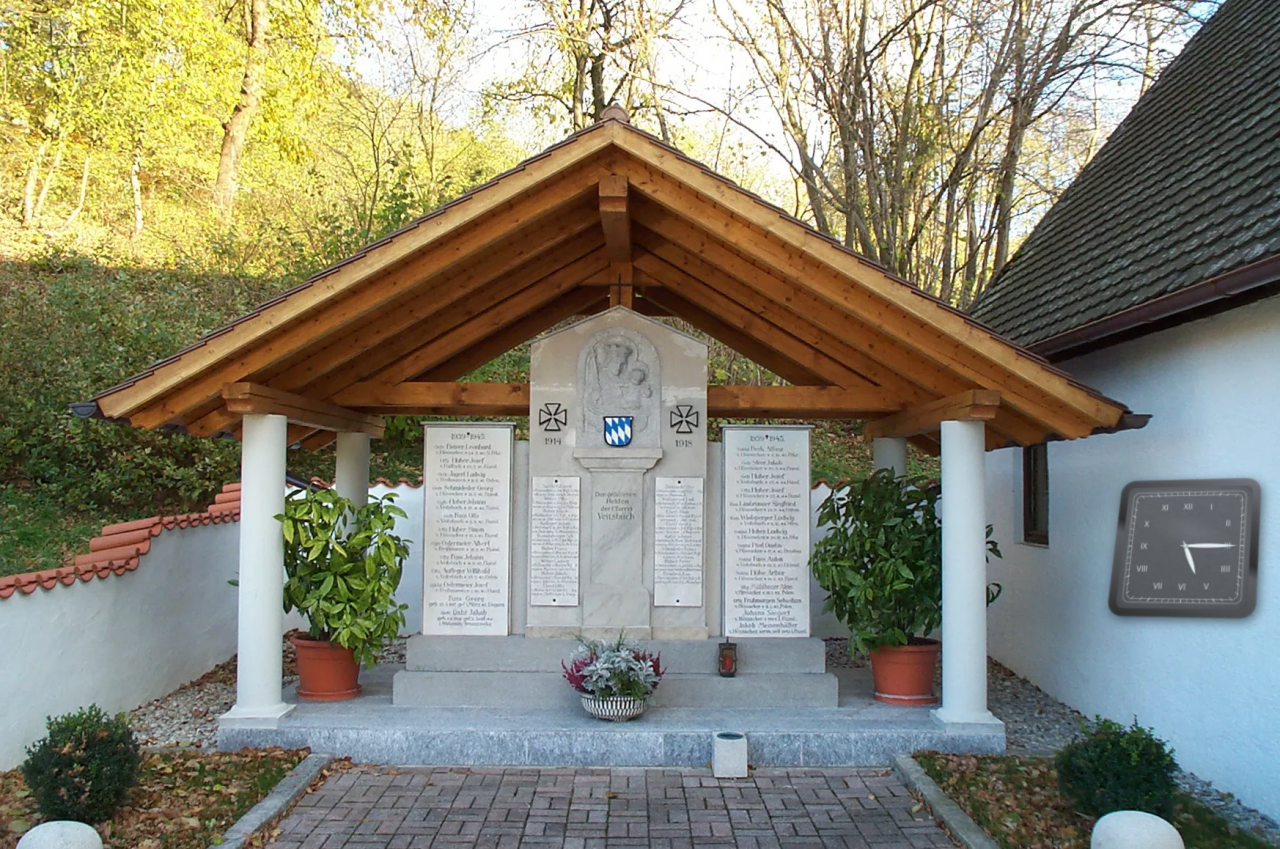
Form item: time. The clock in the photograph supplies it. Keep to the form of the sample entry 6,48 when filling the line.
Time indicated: 5,15
